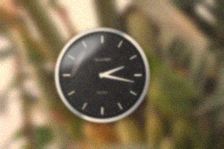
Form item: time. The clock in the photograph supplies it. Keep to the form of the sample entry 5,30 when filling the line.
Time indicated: 2,17
